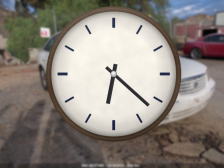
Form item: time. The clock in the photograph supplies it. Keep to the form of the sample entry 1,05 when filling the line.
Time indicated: 6,22
